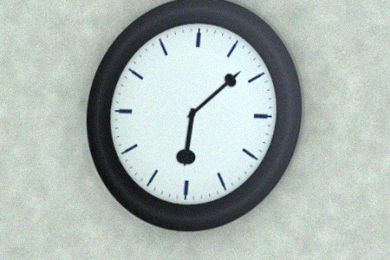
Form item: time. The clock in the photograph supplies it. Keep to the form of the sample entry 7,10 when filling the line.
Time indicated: 6,08
